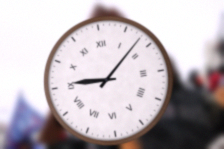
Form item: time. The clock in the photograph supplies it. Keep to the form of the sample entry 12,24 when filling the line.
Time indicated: 9,08
